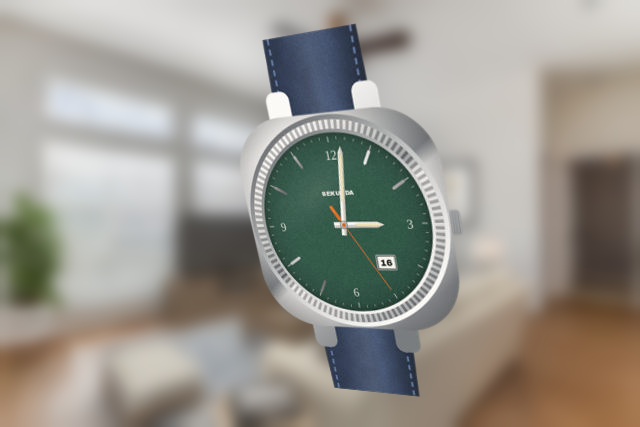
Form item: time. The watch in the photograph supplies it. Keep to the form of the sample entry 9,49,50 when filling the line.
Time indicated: 3,01,25
